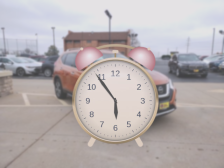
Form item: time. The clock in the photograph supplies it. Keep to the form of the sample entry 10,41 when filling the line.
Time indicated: 5,54
